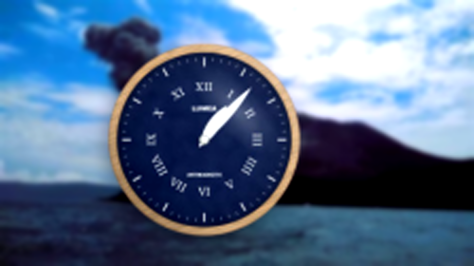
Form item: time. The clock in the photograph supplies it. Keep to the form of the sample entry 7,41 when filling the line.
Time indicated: 1,07
